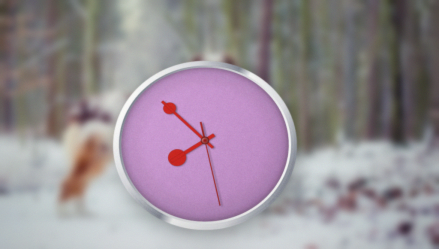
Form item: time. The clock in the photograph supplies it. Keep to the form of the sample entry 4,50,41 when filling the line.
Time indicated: 7,52,28
